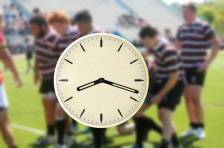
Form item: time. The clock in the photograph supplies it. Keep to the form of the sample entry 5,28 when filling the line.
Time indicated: 8,18
